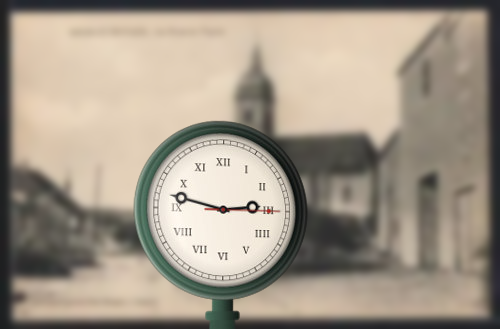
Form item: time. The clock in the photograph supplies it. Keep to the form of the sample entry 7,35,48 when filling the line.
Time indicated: 2,47,15
